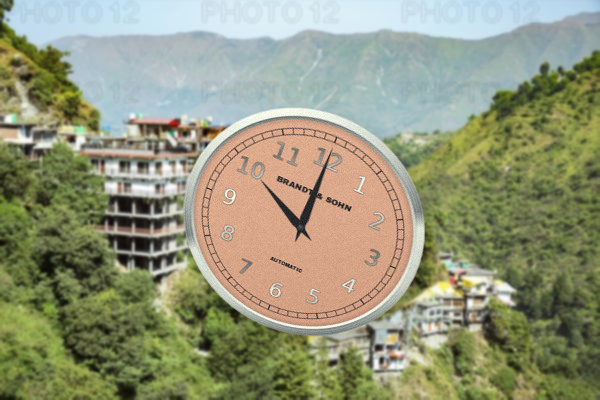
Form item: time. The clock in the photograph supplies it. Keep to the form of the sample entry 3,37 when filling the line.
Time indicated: 10,00
